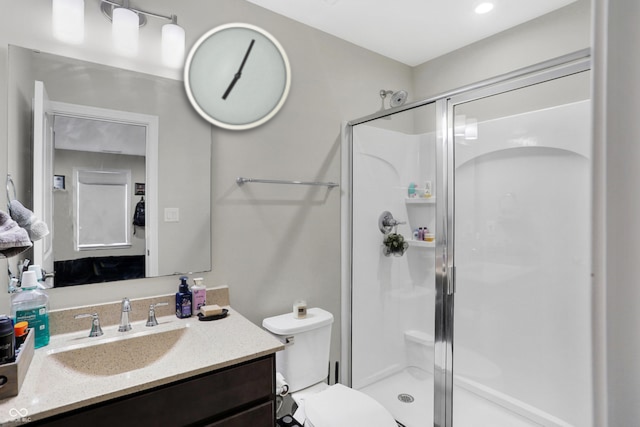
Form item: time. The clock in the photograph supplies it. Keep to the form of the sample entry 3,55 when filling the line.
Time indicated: 7,04
